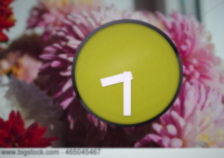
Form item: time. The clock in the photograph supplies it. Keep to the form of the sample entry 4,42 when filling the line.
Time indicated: 8,30
